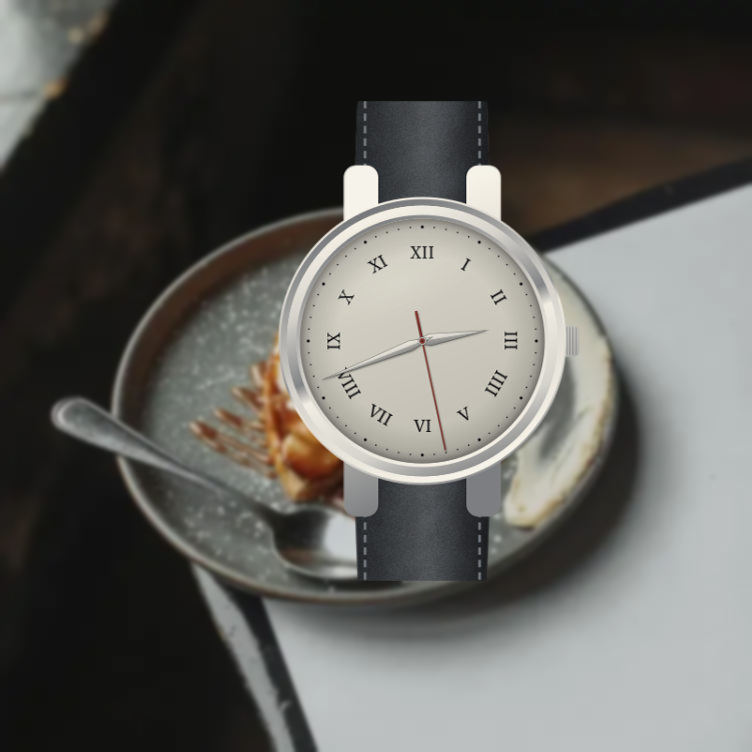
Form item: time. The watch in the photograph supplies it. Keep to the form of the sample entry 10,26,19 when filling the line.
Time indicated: 2,41,28
